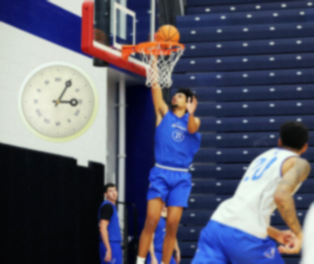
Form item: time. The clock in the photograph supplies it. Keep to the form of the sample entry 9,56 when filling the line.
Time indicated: 3,05
